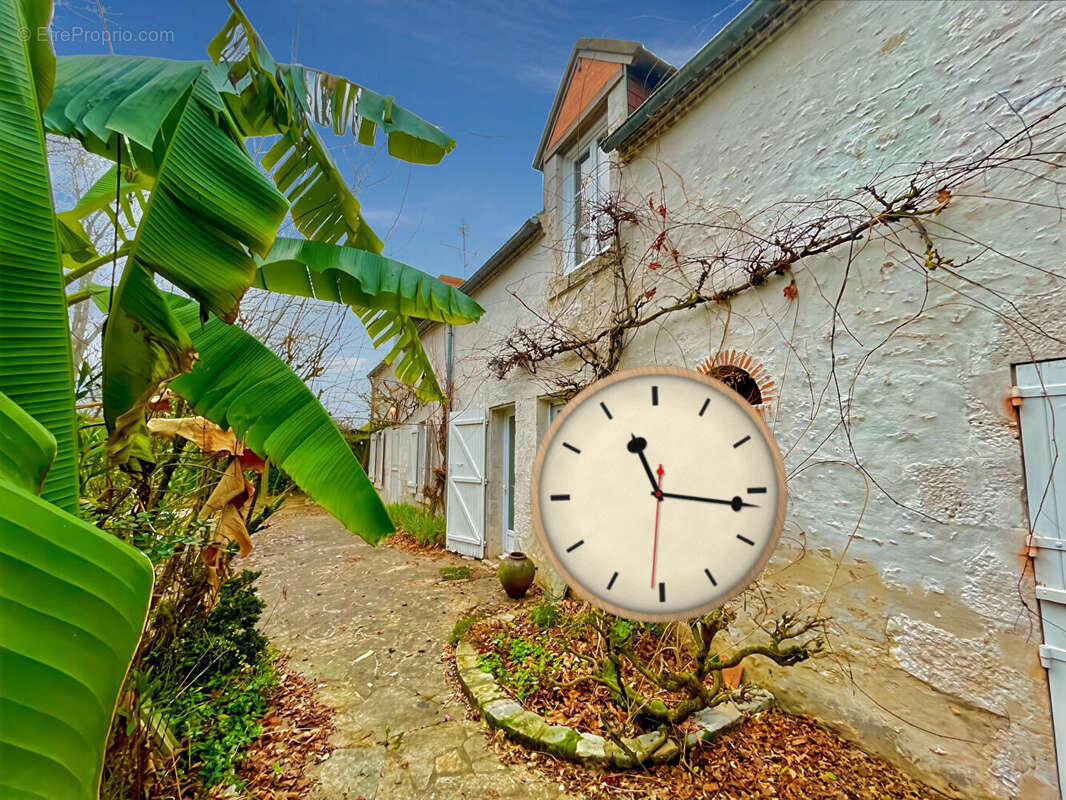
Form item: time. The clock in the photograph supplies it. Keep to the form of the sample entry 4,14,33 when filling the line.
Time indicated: 11,16,31
